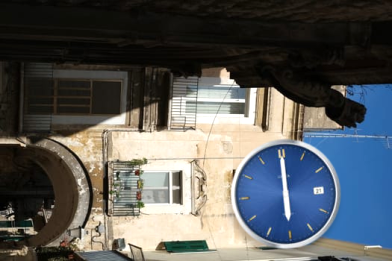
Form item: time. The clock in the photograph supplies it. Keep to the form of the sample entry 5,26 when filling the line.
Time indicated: 6,00
